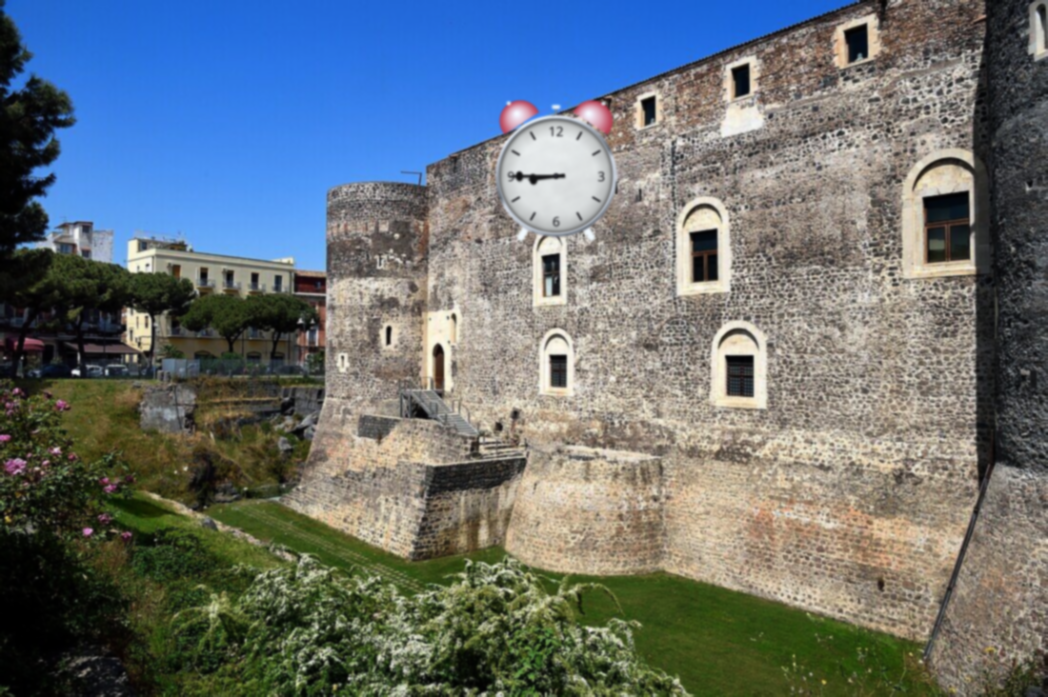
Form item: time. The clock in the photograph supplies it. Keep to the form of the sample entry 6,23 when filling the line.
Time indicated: 8,45
